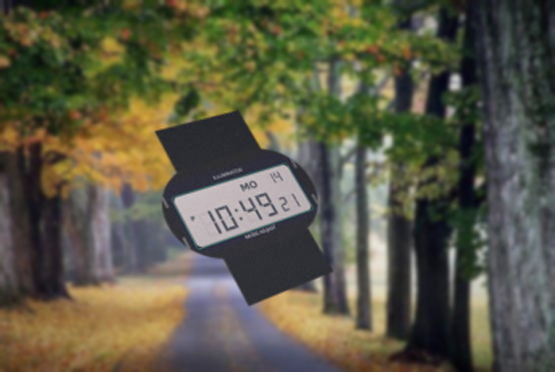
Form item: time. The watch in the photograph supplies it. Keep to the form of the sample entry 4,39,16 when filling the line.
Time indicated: 10,49,21
